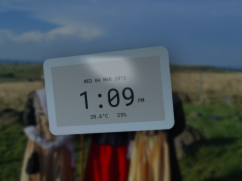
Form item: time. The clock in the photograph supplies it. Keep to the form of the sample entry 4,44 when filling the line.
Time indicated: 1,09
